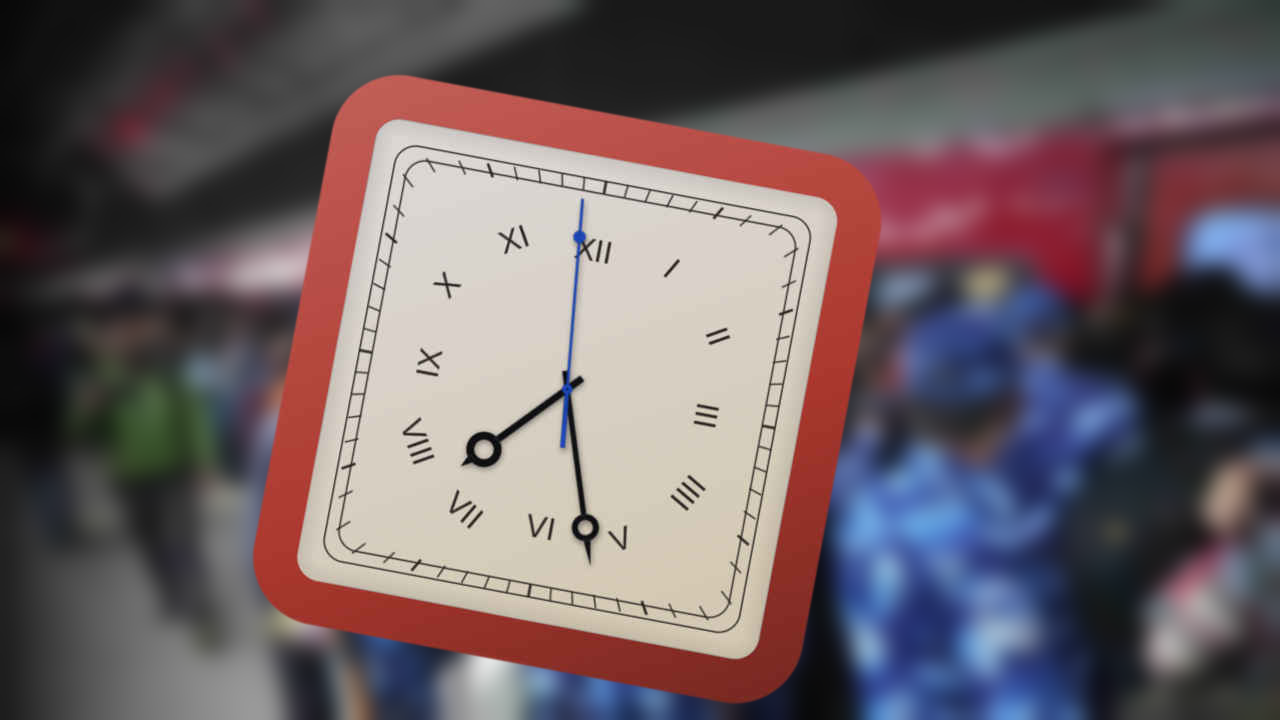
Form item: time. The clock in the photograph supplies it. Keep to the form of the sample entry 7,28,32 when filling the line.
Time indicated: 7,26,59
